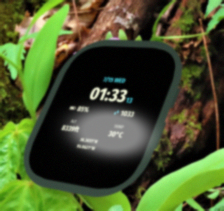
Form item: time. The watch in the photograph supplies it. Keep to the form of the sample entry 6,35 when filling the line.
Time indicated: 1,33
